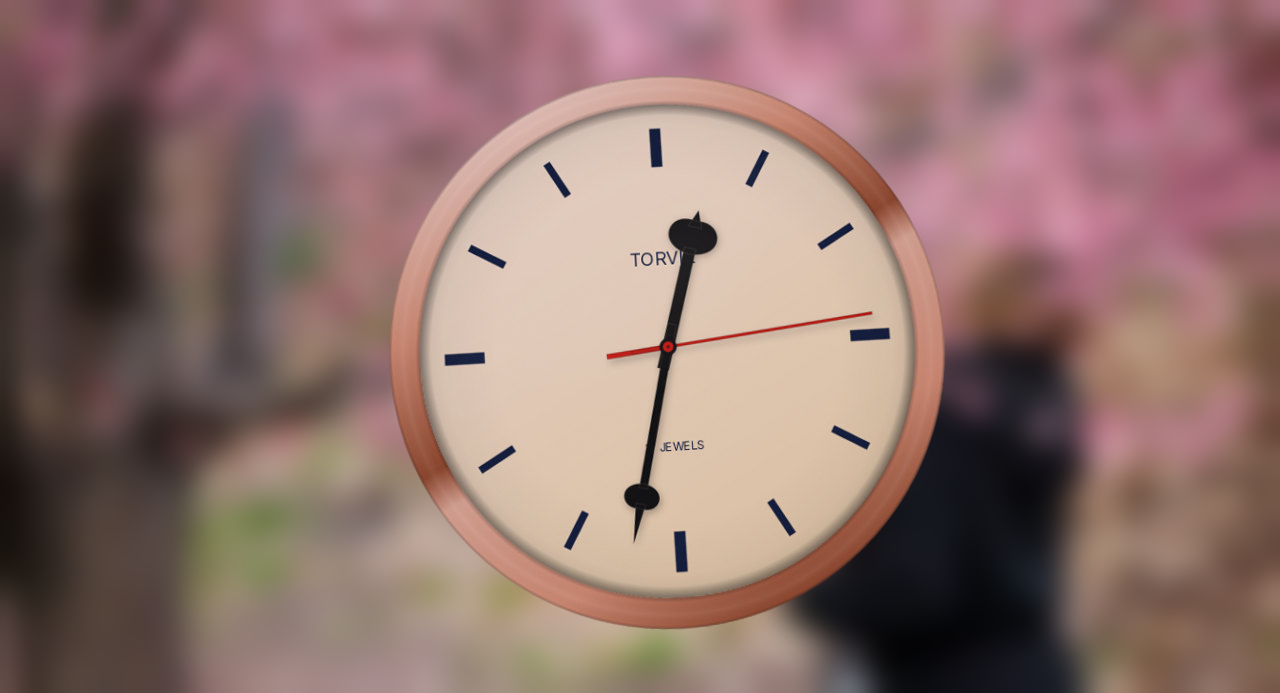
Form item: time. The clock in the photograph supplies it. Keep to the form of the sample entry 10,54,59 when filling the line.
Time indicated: 12,32,14
